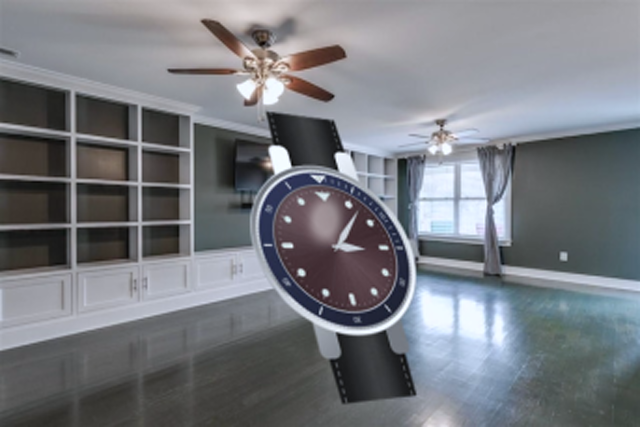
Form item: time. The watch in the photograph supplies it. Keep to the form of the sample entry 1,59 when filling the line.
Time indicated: 3,07
